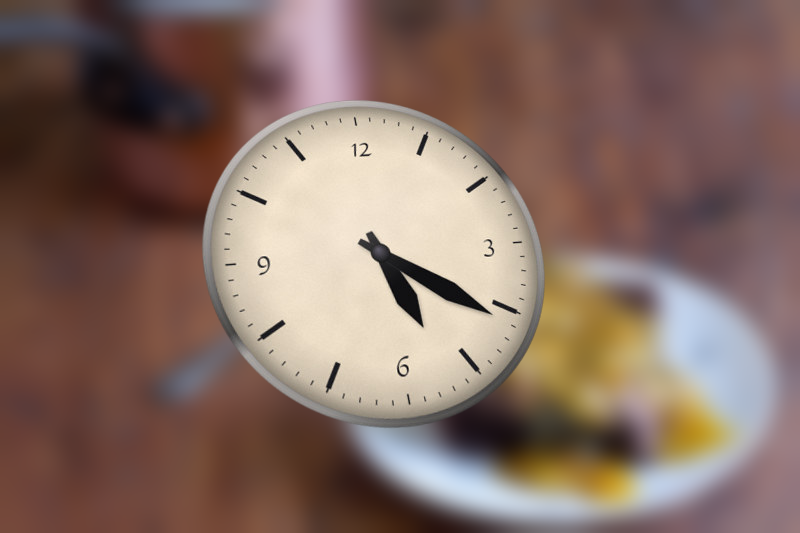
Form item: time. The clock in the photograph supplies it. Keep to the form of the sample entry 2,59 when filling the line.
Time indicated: 5,21
